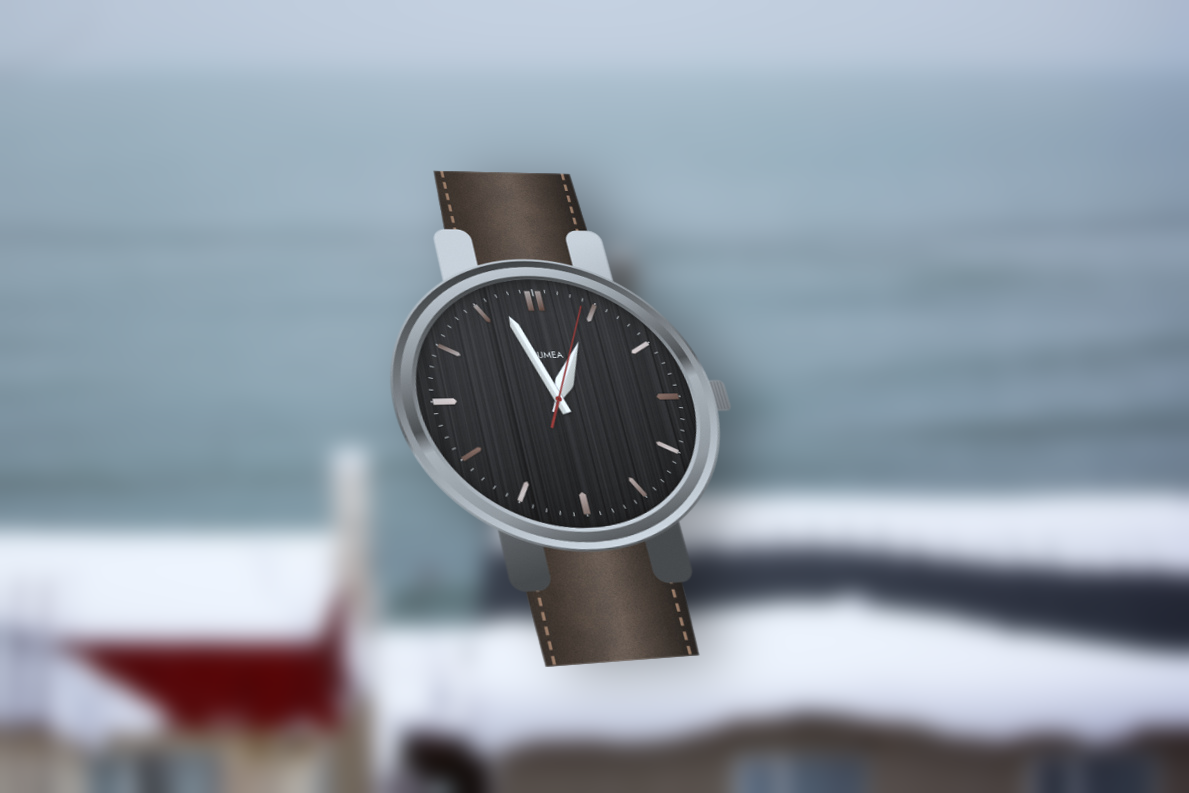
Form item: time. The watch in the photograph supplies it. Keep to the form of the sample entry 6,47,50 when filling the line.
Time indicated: 12,57,04
